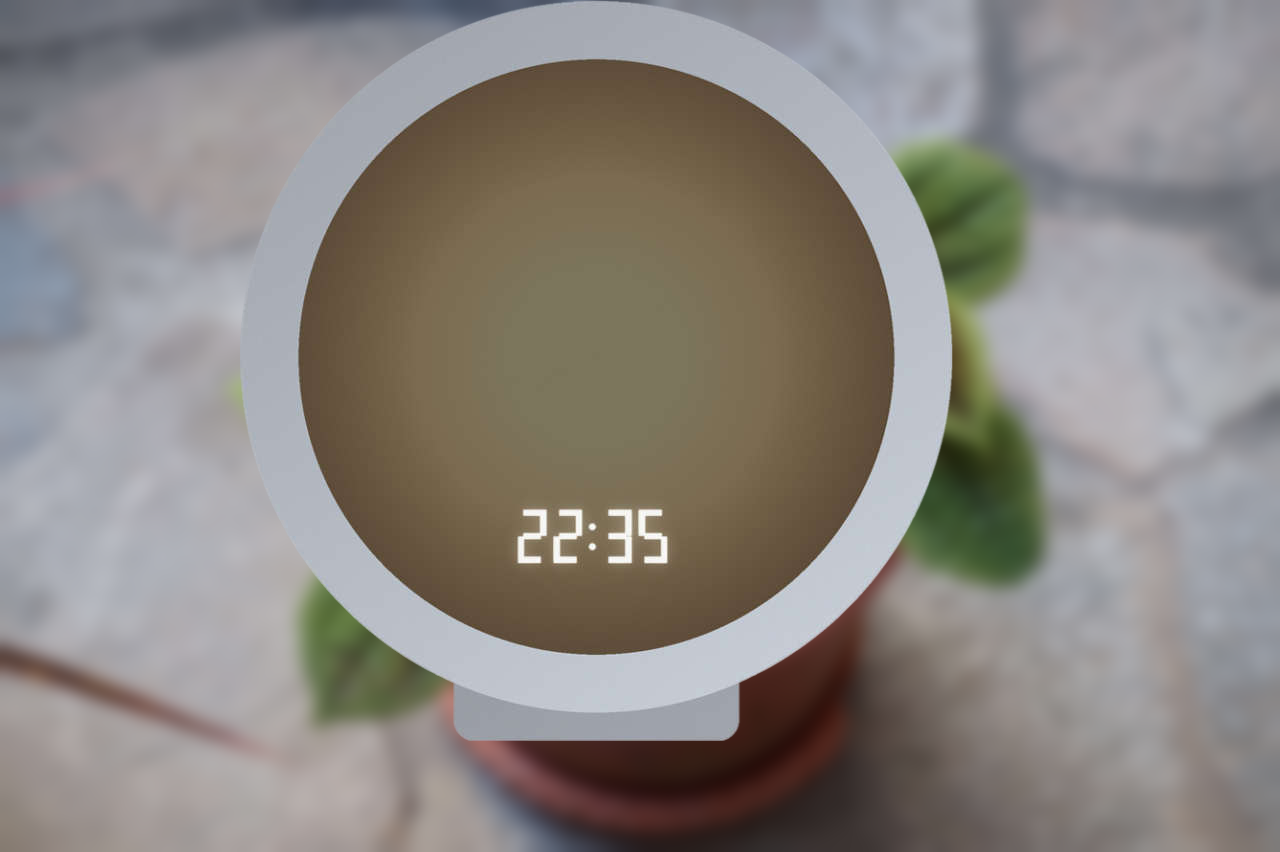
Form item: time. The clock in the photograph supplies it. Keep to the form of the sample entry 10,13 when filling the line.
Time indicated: 22,35
